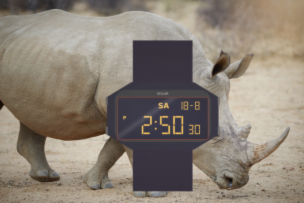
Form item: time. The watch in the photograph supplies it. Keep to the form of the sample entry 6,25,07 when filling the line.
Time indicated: 2,50,30
